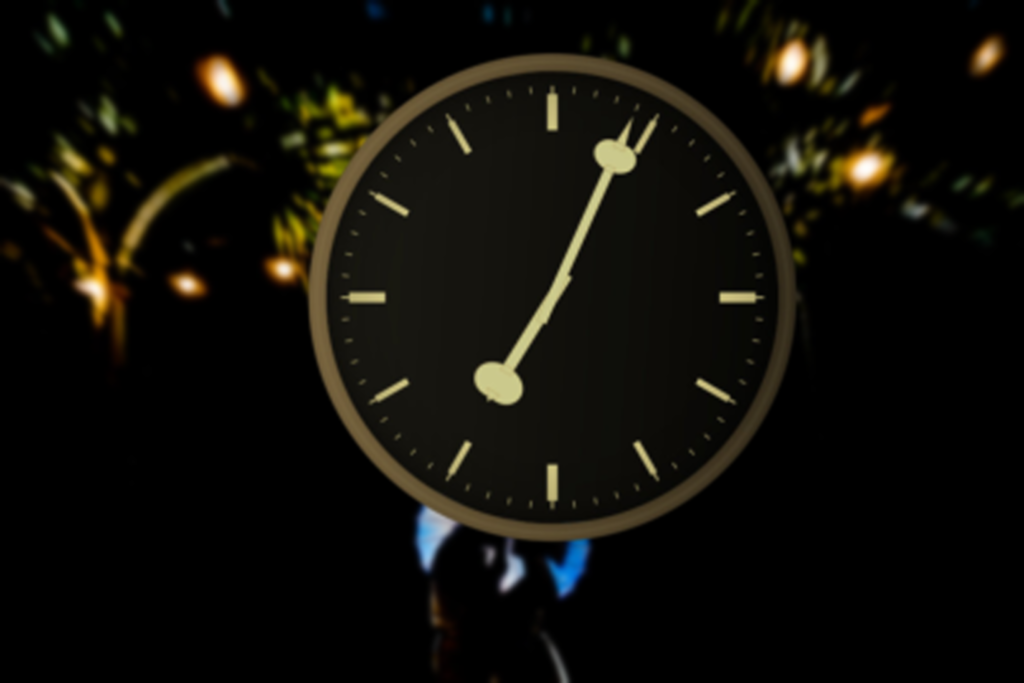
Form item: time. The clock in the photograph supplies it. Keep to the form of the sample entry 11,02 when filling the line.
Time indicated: 7,04
